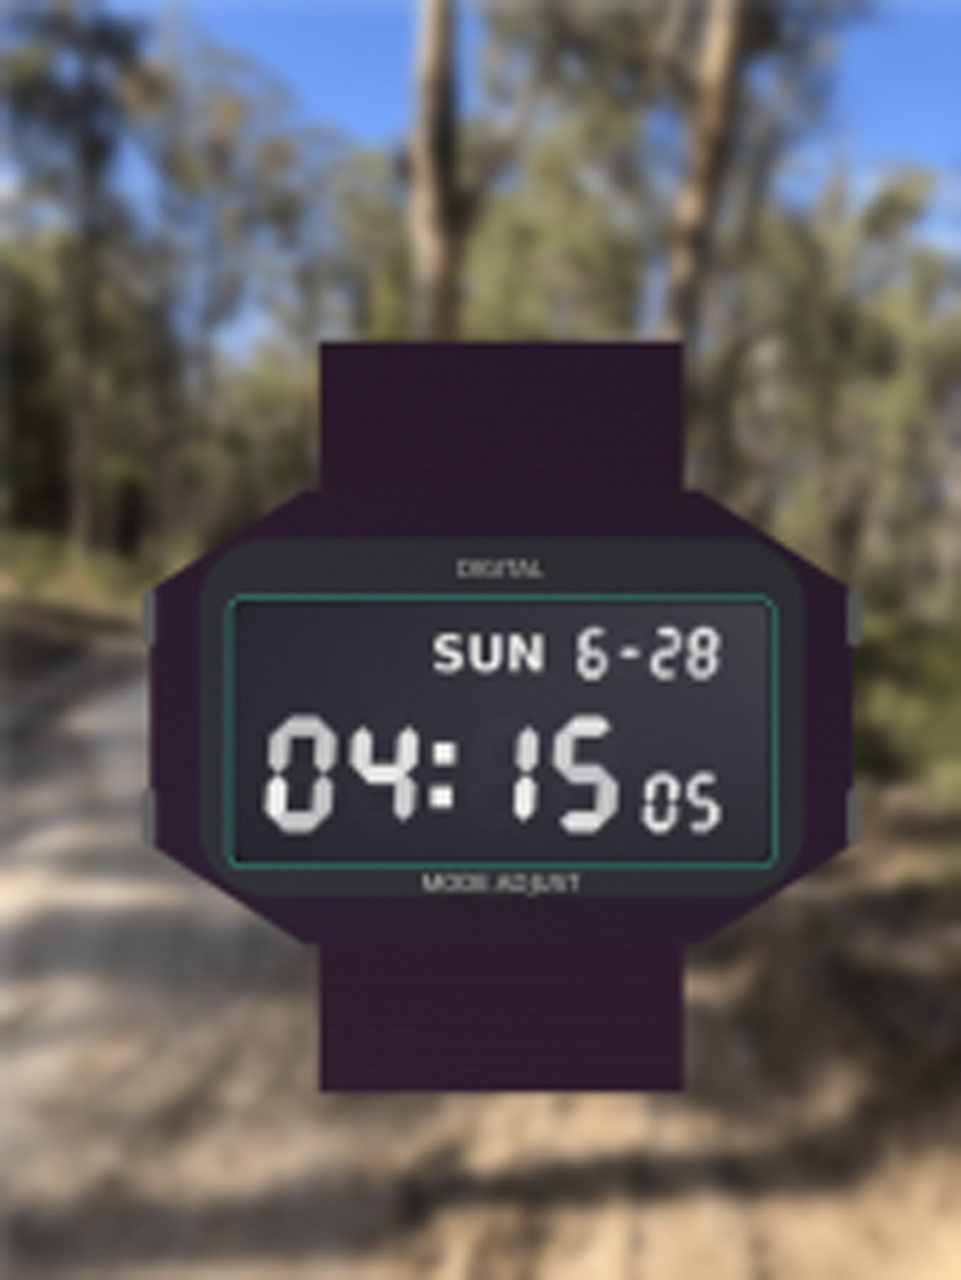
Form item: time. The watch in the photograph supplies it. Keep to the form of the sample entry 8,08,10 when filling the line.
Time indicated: 4,15,05
